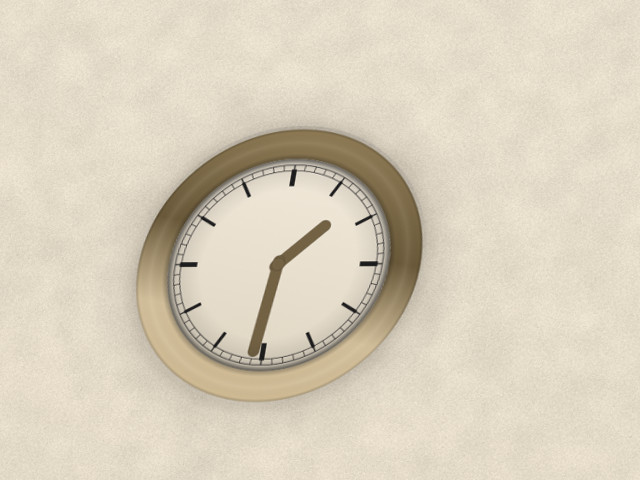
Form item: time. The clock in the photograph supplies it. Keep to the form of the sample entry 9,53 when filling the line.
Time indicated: 1,31
